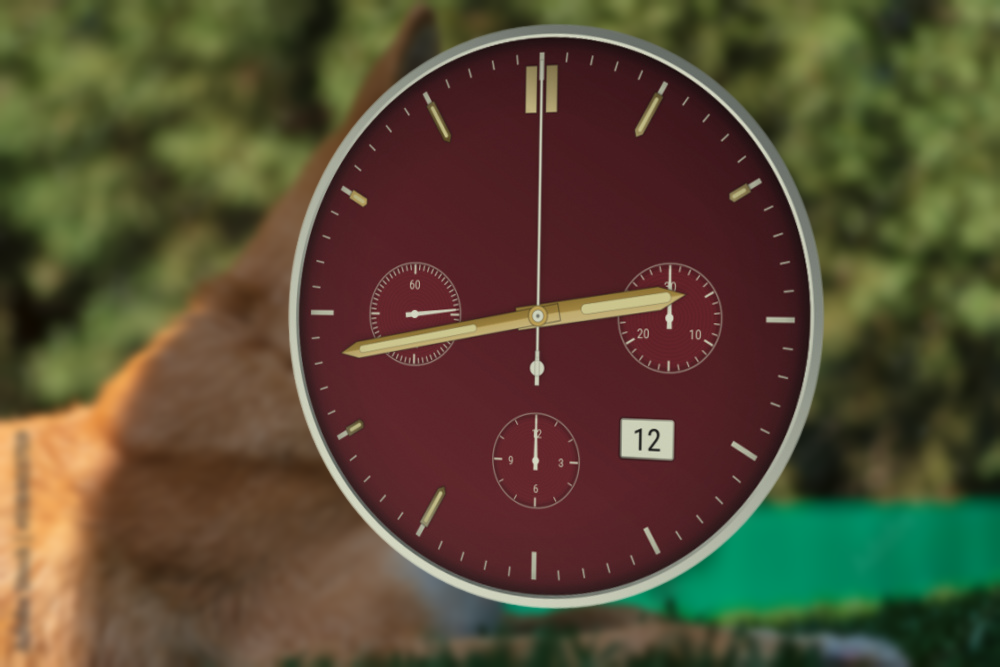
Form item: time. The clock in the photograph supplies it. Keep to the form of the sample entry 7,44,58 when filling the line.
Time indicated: 2,43,14
